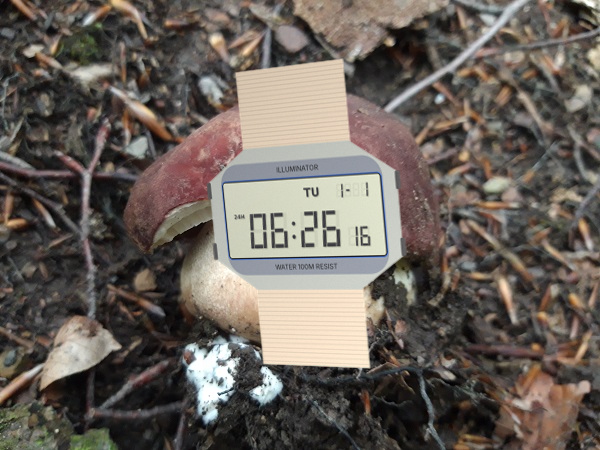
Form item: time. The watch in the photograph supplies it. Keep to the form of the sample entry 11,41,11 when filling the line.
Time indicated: 6,26,16
